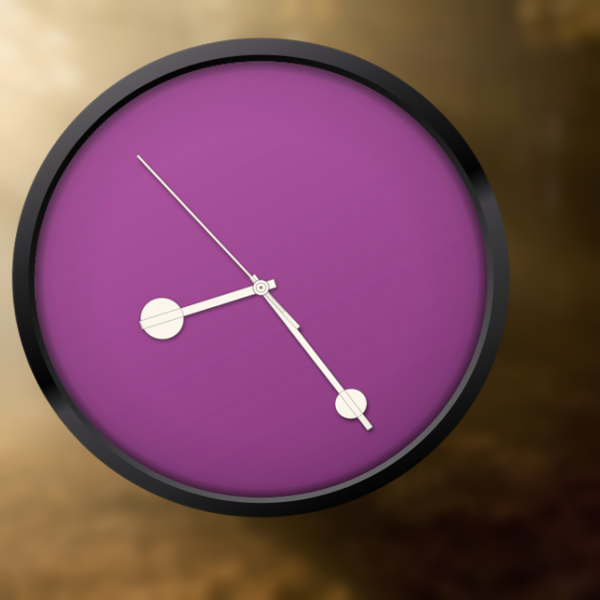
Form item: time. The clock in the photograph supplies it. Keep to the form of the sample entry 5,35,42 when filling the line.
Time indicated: 8,23,53
